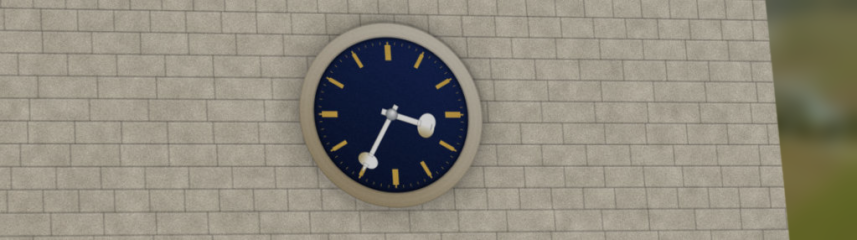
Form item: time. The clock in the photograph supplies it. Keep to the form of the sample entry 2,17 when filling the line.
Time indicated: 3,35
